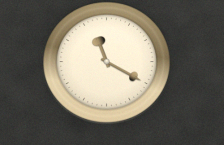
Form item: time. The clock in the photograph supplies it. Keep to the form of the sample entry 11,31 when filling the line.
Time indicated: 11,20
